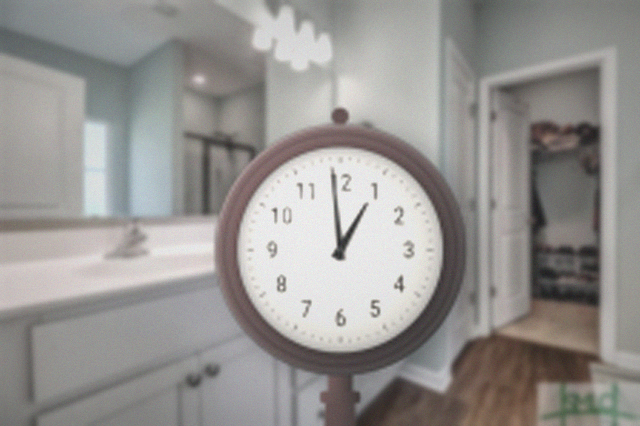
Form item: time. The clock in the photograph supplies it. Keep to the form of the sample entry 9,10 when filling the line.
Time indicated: 12,59
